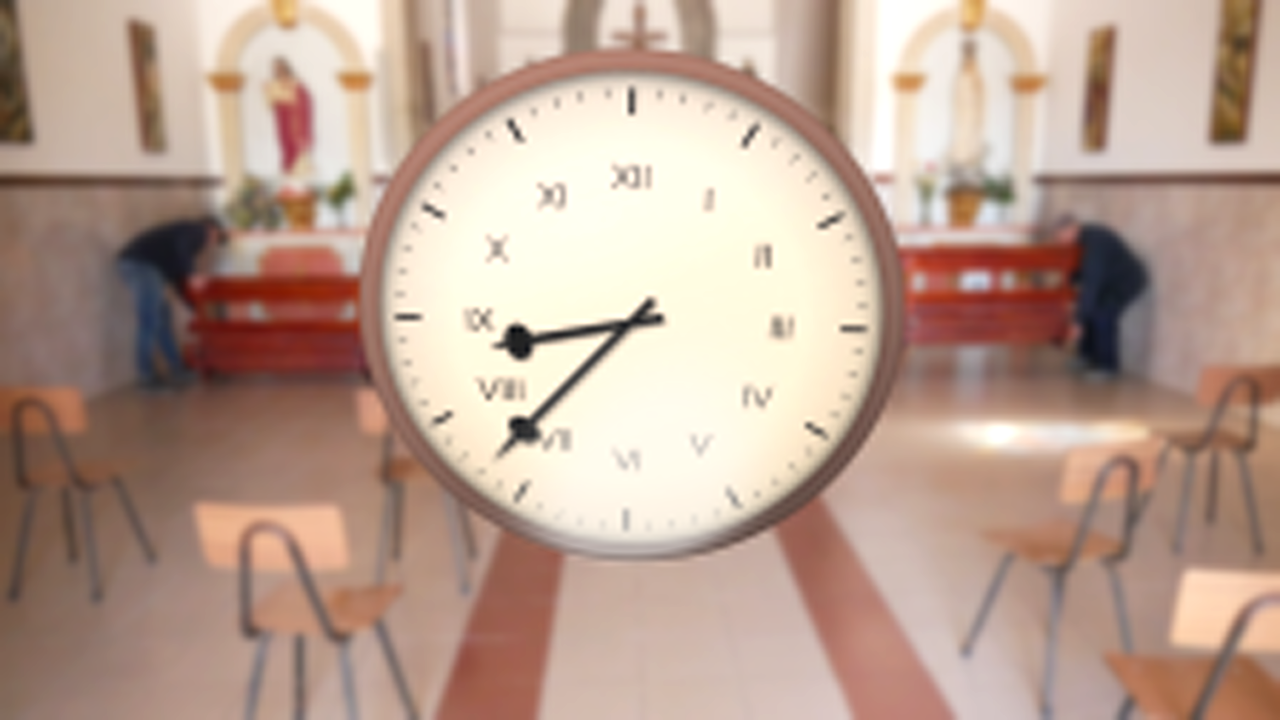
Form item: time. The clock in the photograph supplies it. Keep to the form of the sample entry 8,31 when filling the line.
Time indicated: 8,37
